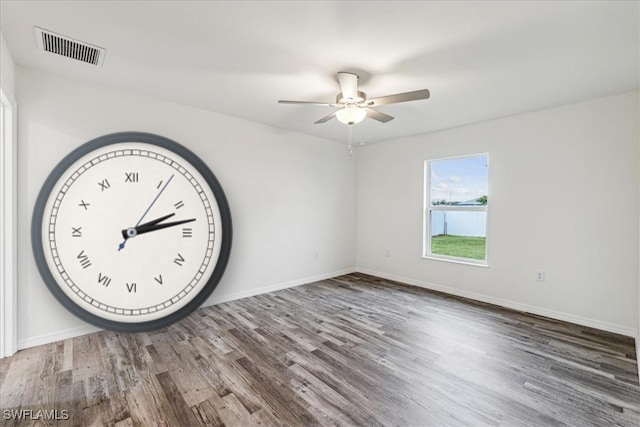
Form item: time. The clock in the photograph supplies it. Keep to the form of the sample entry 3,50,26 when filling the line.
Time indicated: 2,13,06
